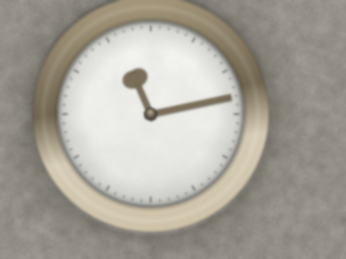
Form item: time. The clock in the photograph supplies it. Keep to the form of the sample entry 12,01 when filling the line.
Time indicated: 11,13
